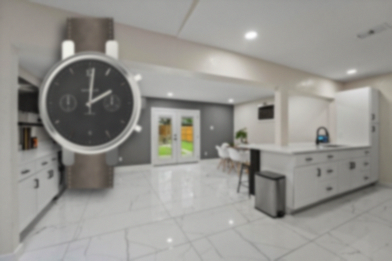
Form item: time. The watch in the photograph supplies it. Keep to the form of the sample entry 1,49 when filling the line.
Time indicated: 2,01
